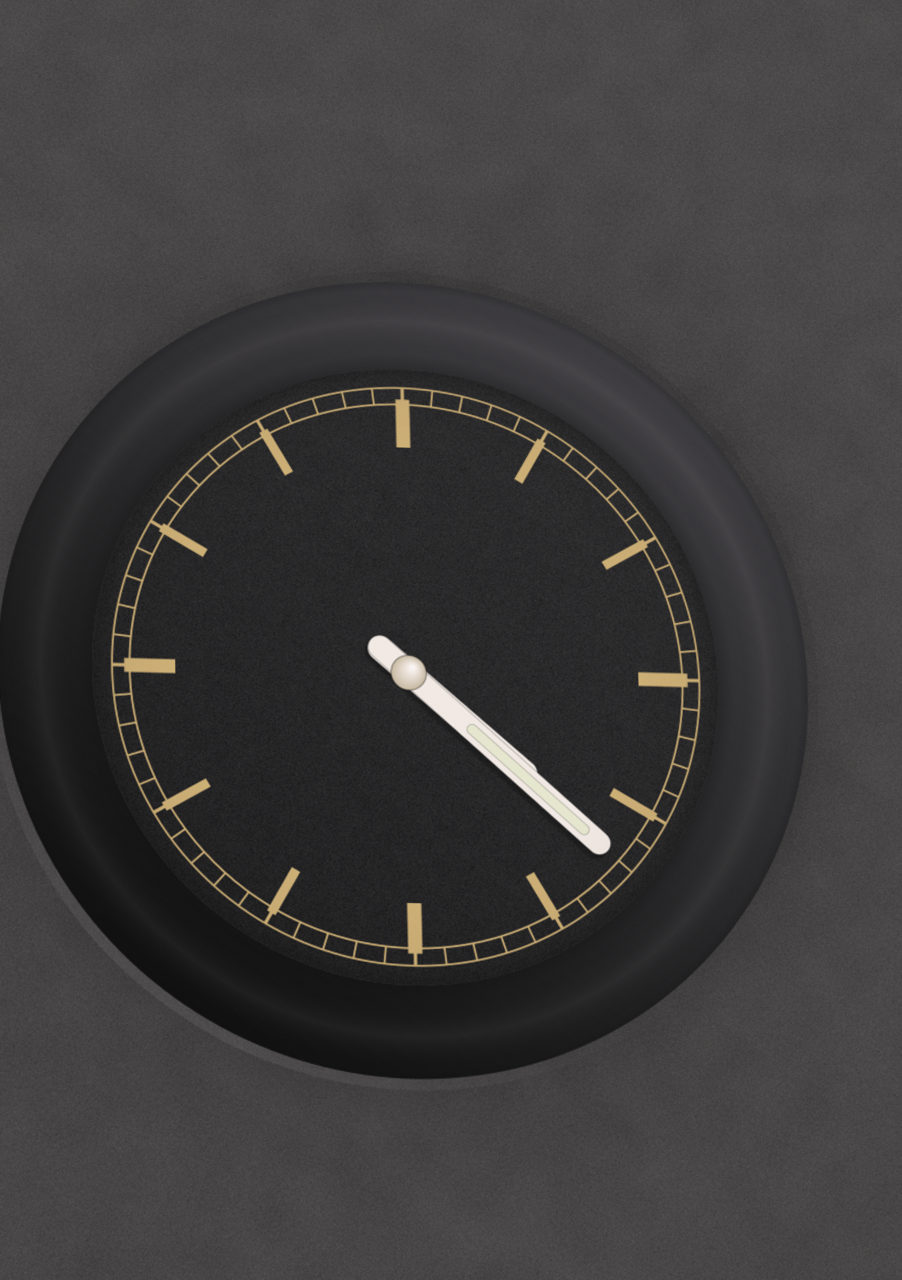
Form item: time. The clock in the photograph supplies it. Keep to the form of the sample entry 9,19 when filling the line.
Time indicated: 4,22
